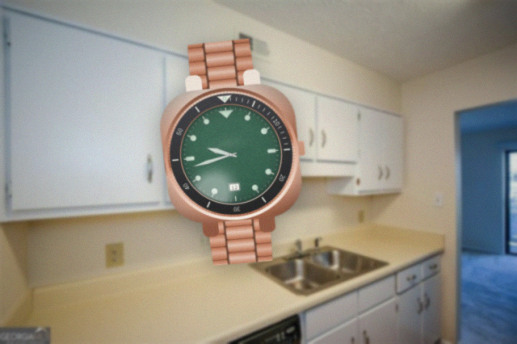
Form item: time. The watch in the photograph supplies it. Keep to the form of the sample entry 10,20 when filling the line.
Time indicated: 9,43
